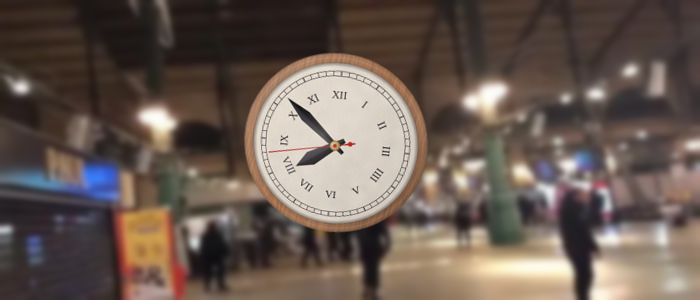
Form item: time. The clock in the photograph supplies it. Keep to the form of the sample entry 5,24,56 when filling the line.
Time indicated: 7,51,43
